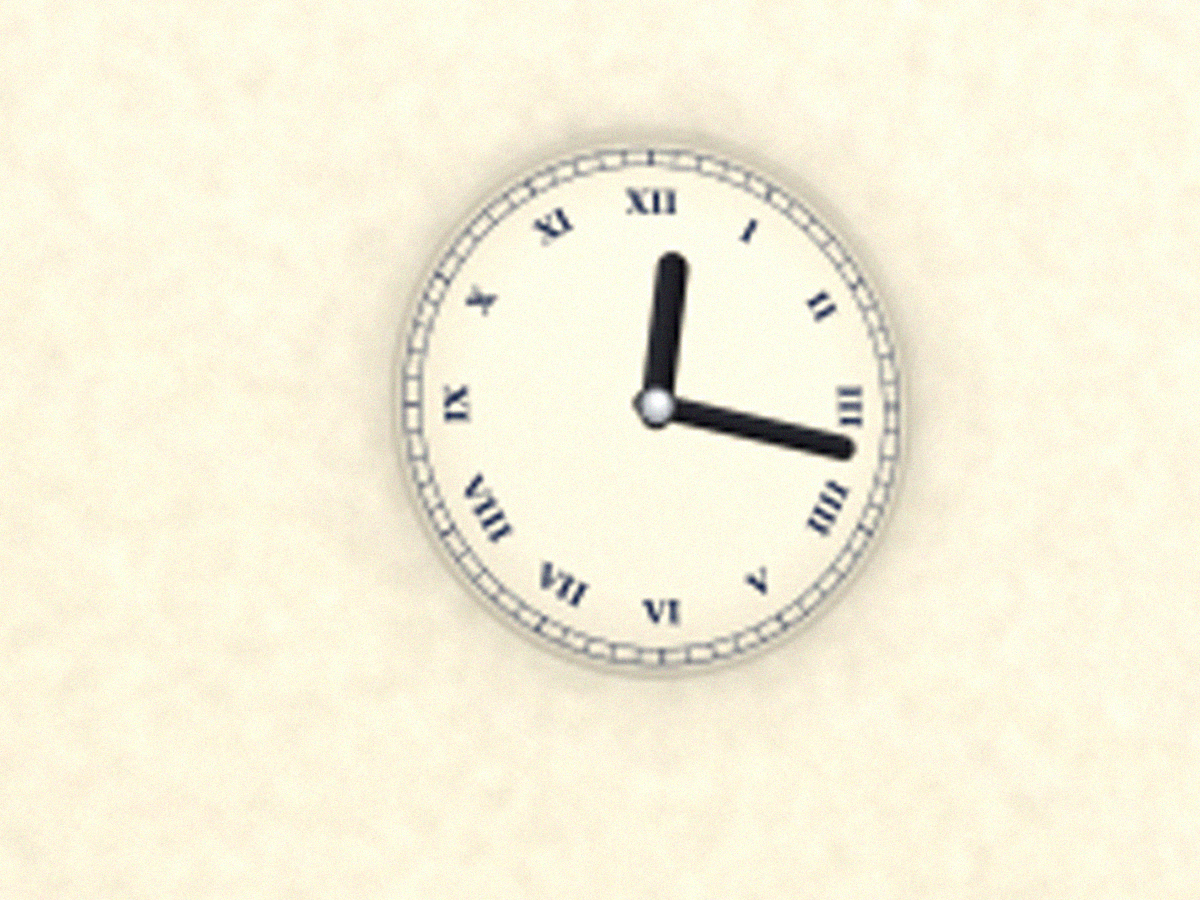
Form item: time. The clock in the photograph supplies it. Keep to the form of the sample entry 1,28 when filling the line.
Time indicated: 12,17
